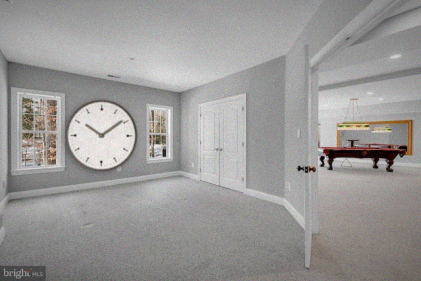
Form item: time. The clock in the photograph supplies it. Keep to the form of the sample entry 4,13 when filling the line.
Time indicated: 10,09
